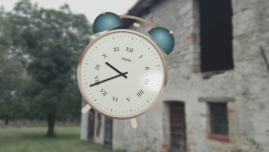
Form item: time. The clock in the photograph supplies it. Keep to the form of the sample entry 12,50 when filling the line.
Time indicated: 9,39
